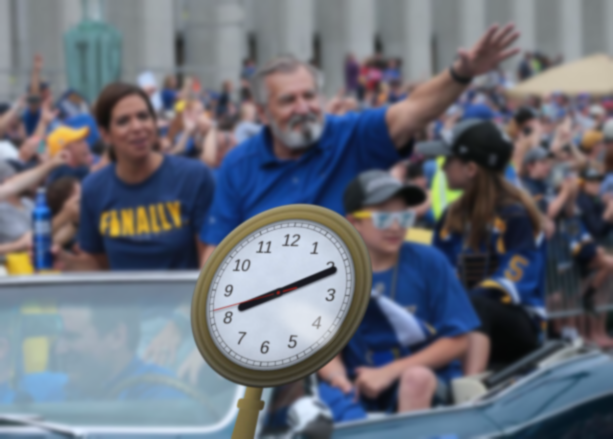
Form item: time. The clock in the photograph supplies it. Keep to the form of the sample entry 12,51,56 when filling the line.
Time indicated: 8,10,42
